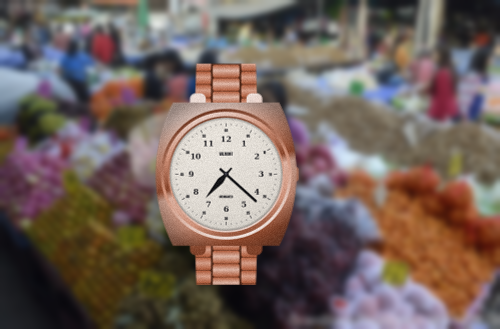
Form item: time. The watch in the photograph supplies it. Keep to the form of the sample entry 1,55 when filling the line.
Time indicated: 7,22
